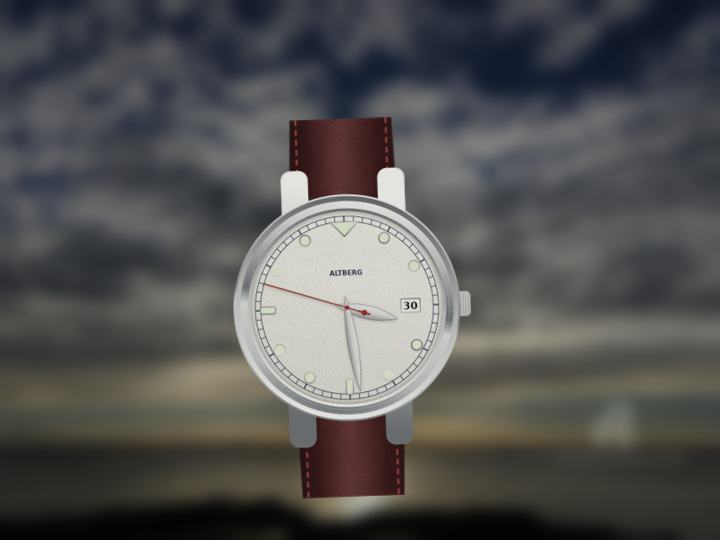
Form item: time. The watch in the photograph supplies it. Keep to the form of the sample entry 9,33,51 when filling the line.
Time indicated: 3,28,48
